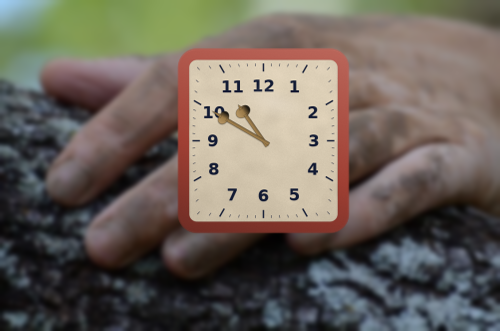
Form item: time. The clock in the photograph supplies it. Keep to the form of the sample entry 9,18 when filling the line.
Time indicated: 10,50
